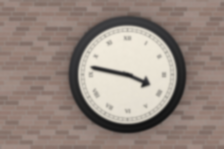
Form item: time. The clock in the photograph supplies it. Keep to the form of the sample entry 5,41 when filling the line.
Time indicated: 3,47
